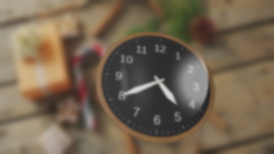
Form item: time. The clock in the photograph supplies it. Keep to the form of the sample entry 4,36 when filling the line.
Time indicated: 4,40
